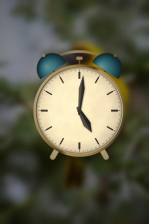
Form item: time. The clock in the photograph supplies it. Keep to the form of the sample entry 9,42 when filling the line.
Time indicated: 5,01
